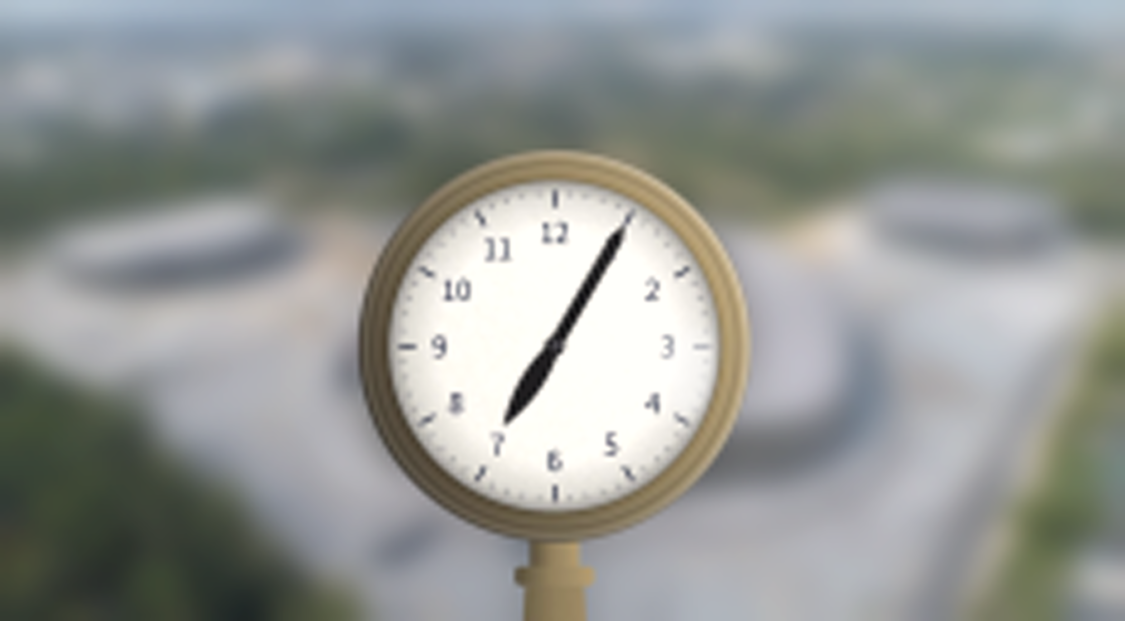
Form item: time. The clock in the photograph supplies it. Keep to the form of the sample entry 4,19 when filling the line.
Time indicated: 7,05
